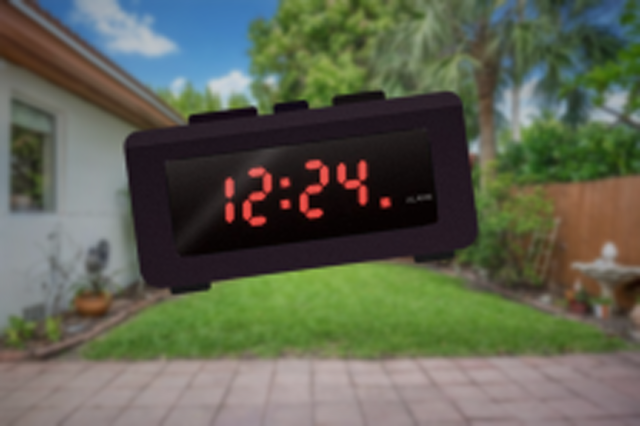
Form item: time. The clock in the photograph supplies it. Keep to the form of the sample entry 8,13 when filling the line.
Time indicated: 12,24
